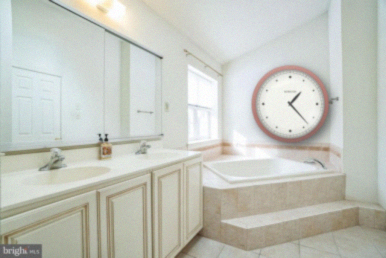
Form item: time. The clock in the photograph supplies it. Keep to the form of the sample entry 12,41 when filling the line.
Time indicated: 1,23
